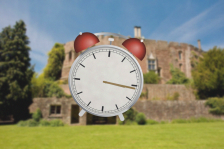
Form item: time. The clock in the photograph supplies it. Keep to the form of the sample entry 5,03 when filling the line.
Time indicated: 3,16
